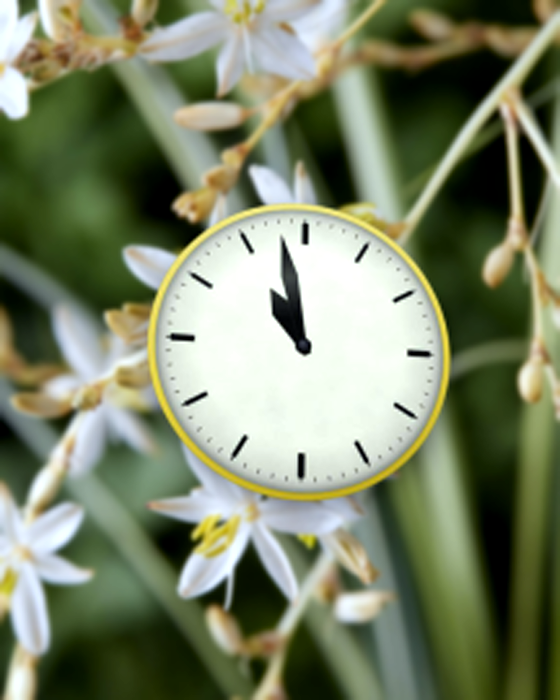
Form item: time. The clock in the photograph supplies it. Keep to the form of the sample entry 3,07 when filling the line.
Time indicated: 10,58
